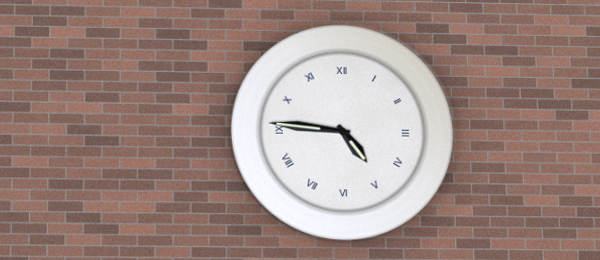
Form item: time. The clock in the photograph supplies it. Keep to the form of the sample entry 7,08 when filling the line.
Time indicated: 4,46
